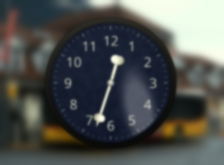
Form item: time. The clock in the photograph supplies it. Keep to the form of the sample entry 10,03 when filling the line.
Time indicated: 12,33
